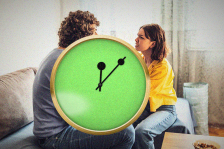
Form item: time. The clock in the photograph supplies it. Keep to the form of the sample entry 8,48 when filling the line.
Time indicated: 12,07
